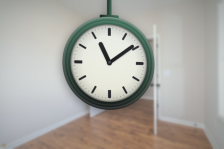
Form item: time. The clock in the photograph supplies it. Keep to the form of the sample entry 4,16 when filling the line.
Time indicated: 11,09
